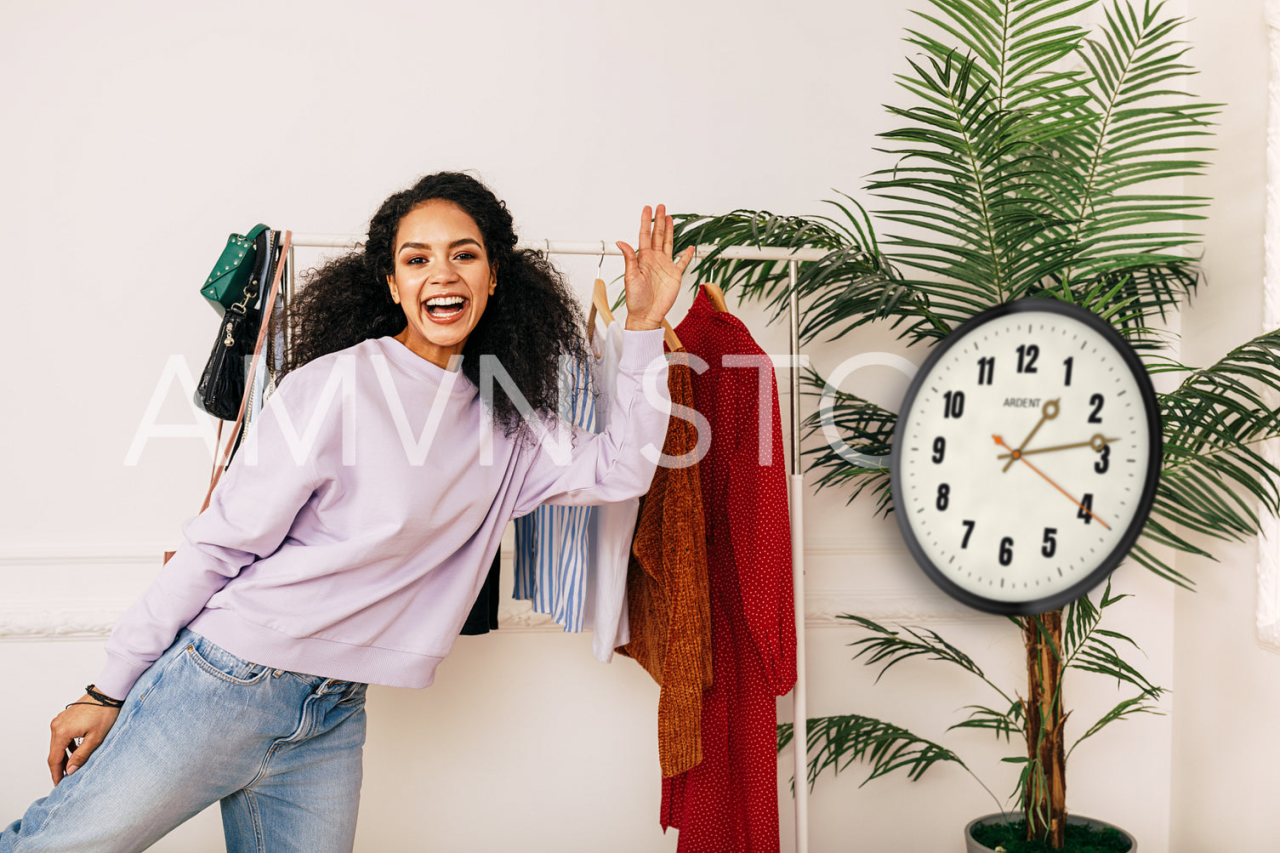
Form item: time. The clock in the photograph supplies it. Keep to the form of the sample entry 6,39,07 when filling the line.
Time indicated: 1,13,20
